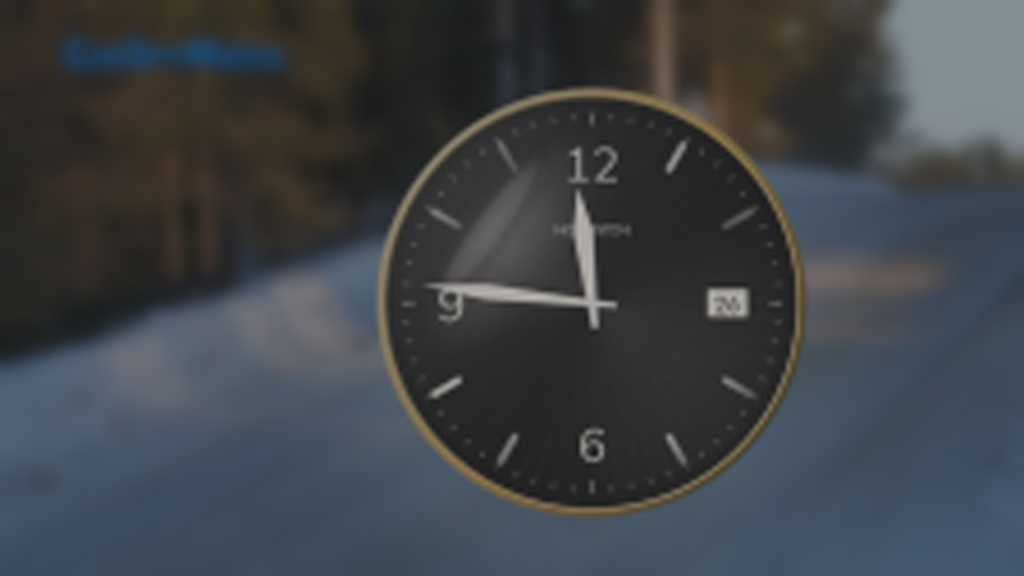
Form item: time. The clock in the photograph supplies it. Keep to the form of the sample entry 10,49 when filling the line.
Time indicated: 11,46
